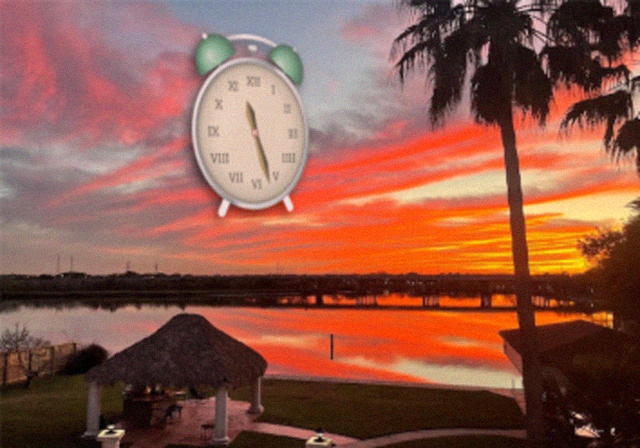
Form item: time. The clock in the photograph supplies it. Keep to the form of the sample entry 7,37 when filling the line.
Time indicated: 11,27
